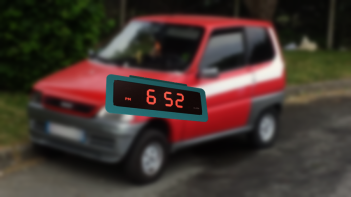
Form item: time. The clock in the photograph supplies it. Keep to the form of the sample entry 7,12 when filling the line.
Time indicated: 6,52
